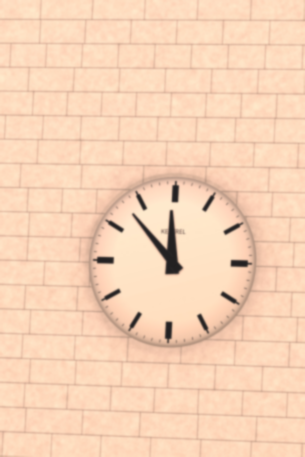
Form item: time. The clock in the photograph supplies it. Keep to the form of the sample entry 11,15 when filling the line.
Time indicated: 11,53
